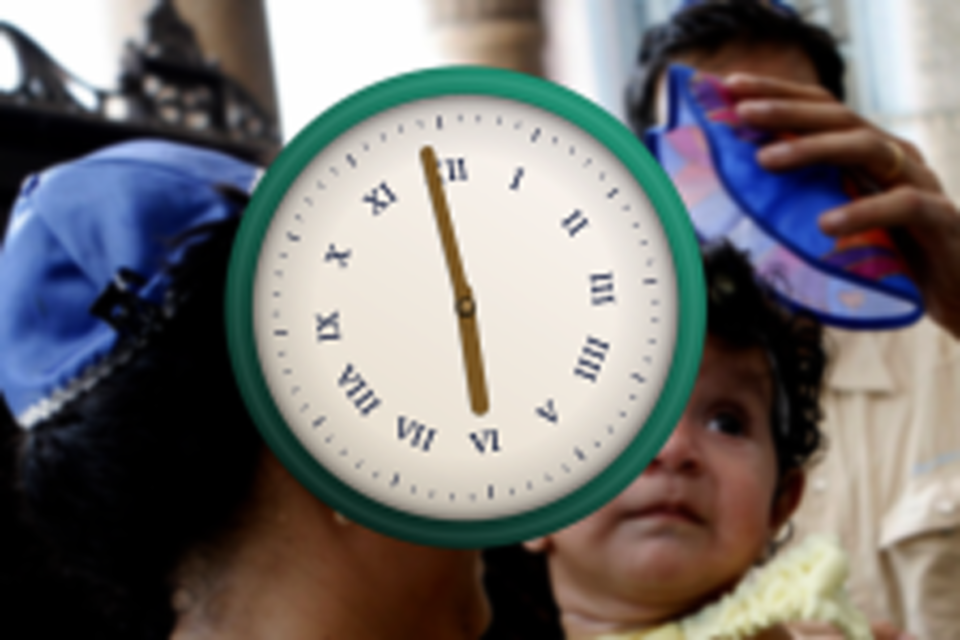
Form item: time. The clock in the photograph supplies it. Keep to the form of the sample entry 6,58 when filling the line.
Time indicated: 5,59
